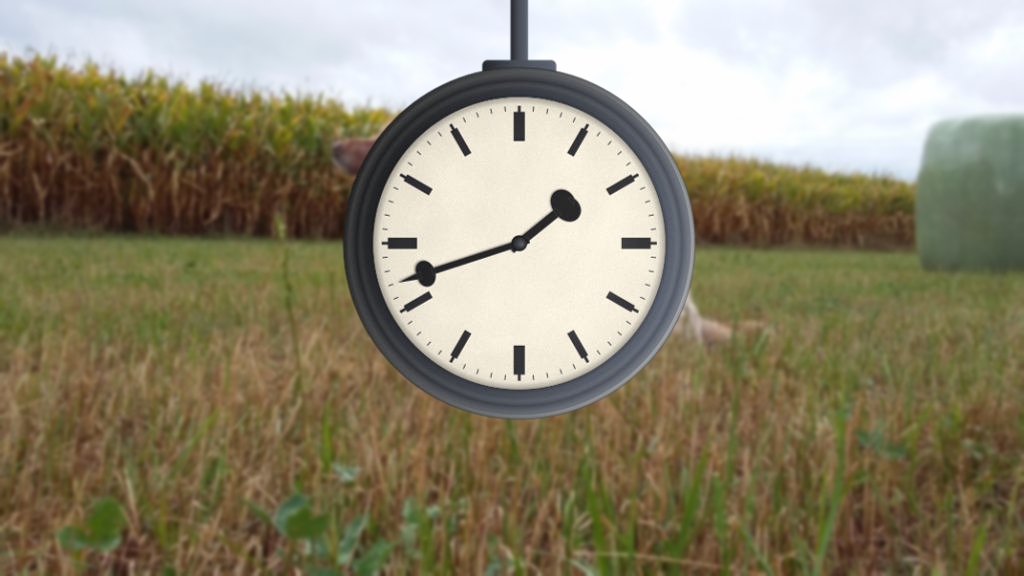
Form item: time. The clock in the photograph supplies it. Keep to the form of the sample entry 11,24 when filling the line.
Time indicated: 1,42
